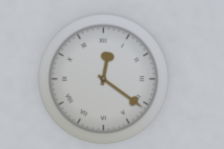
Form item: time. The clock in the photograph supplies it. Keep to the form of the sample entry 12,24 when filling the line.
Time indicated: 12,21
